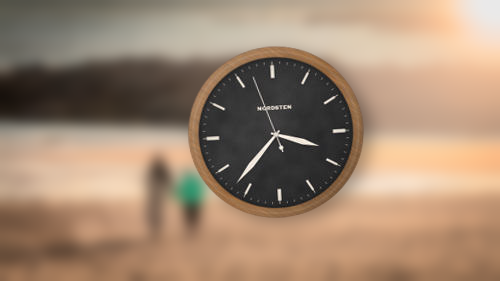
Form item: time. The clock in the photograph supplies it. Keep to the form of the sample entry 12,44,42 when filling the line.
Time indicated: 3,36,57
